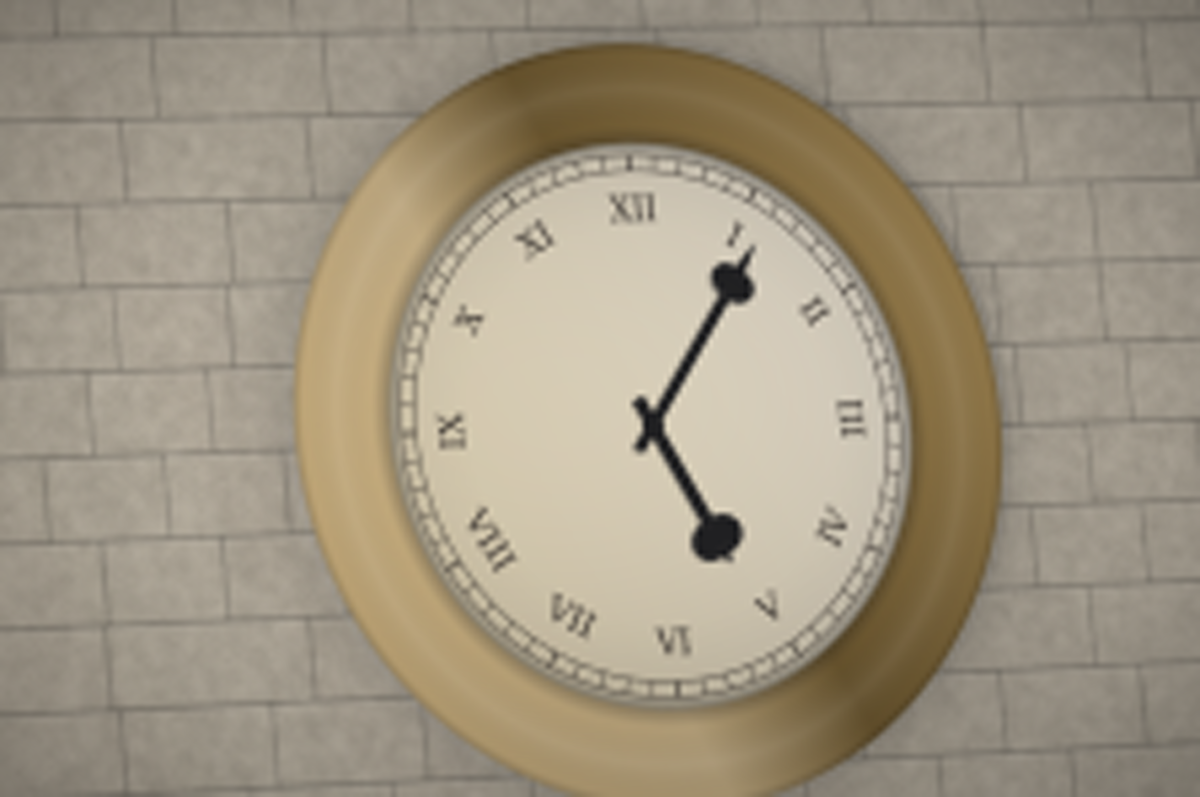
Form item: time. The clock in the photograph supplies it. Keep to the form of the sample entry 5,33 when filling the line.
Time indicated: 5,06
